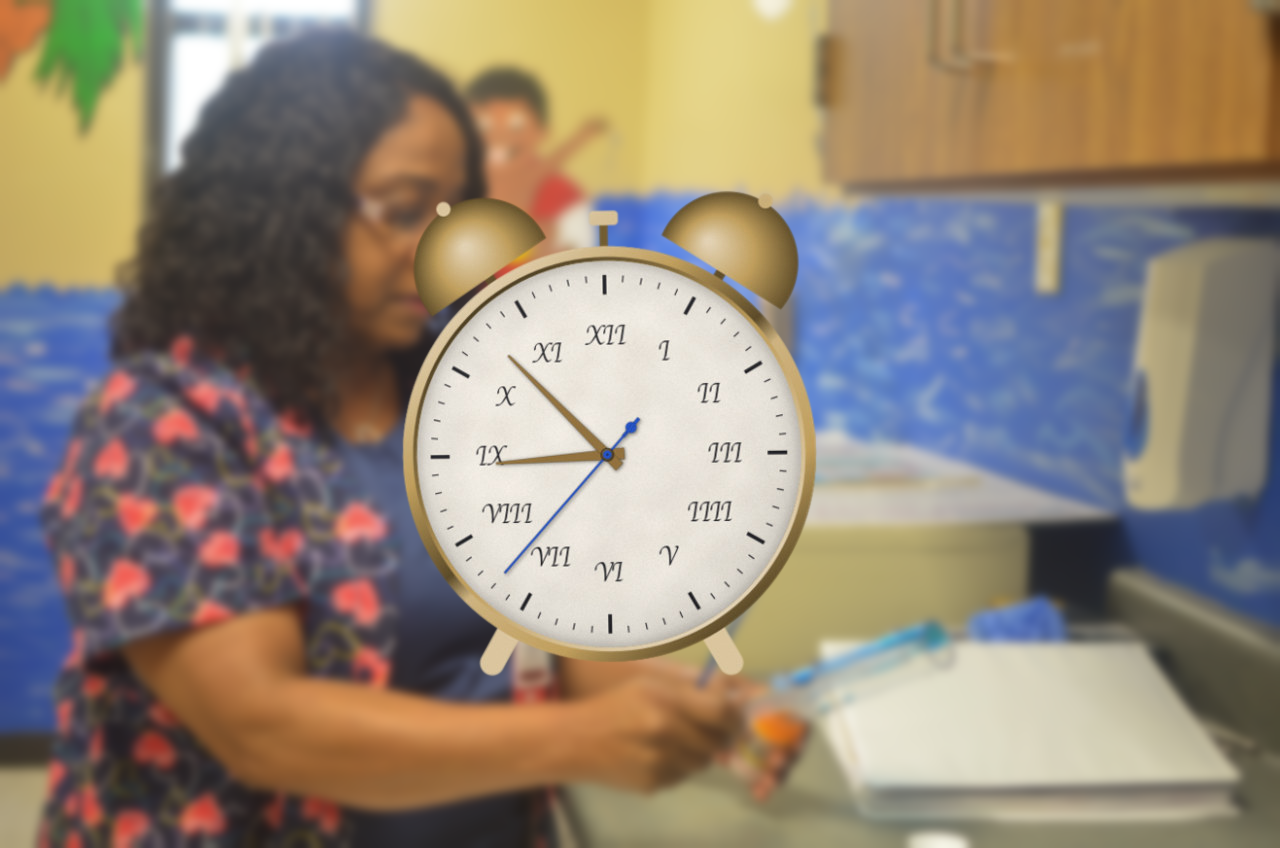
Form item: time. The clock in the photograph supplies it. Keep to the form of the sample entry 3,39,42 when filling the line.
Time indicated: 8,52,37
